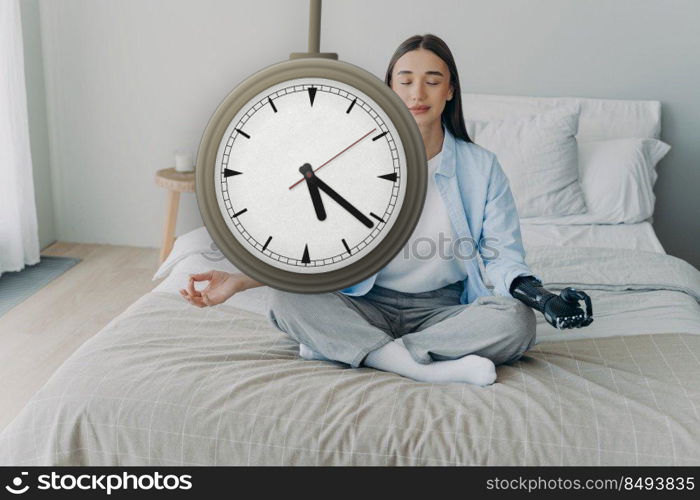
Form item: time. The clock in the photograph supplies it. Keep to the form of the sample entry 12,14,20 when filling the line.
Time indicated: 5,21,09
